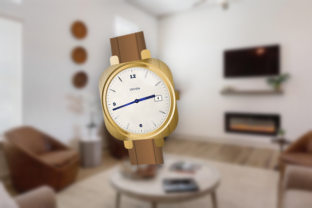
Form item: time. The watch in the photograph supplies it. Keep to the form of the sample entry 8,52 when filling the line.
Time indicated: 2,43
